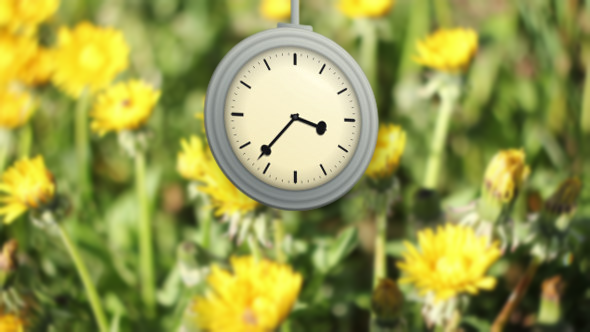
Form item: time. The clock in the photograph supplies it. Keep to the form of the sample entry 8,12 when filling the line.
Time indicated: 3,37
